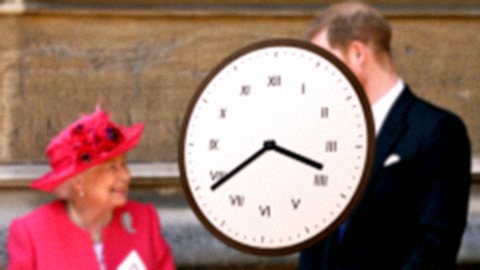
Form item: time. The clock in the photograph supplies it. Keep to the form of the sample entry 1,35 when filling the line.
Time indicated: 3,39
